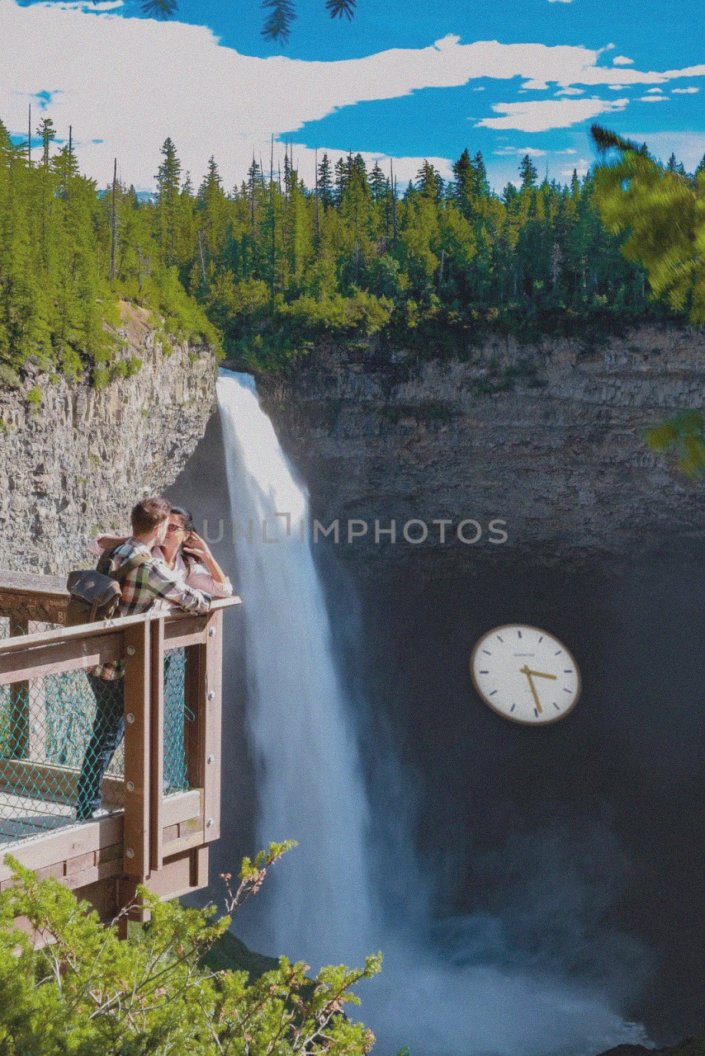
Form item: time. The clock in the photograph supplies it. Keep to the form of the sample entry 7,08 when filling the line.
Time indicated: 3,29
